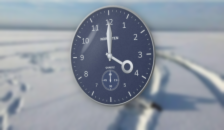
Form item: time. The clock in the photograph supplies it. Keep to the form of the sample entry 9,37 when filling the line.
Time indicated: 4,00
